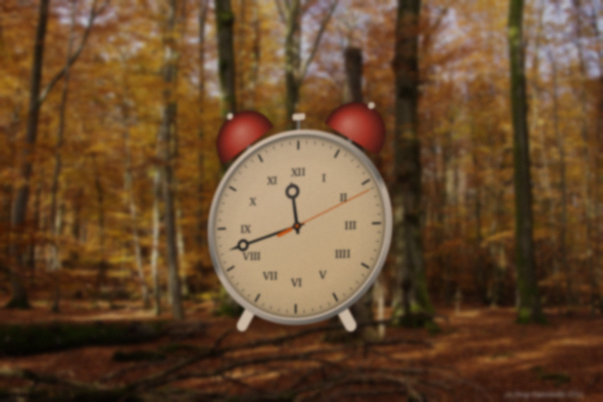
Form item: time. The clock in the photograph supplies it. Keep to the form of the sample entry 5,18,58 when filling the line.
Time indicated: 11,42,11
